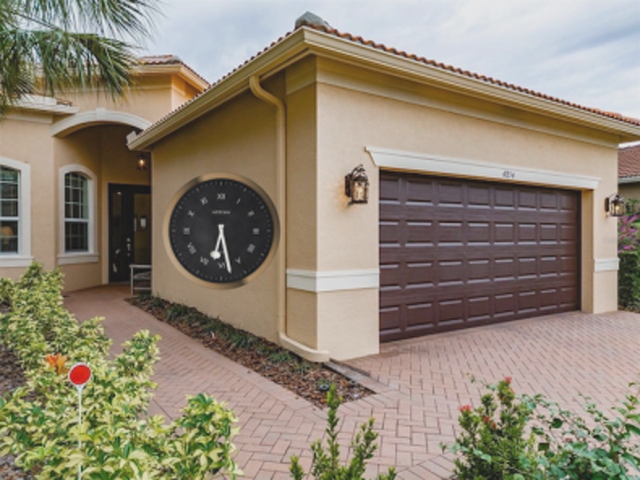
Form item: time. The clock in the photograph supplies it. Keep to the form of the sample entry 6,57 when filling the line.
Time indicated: 6,28
